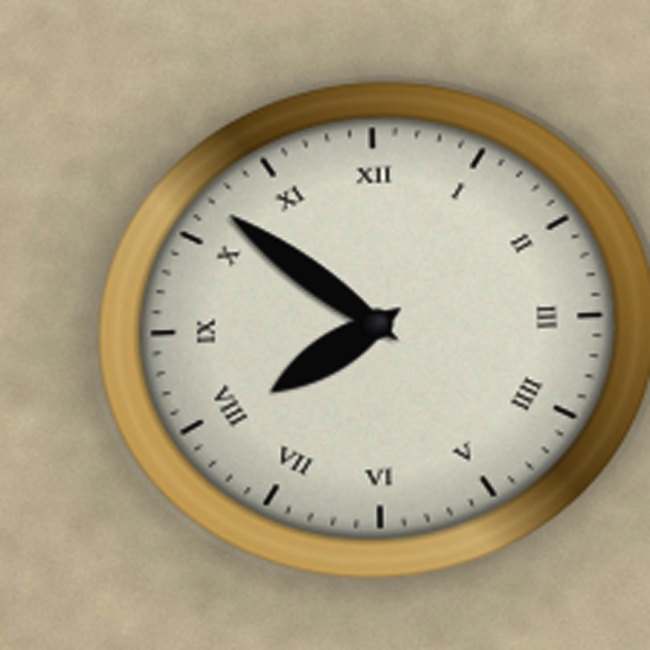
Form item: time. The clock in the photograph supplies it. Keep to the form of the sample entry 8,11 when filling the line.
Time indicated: 7,52
